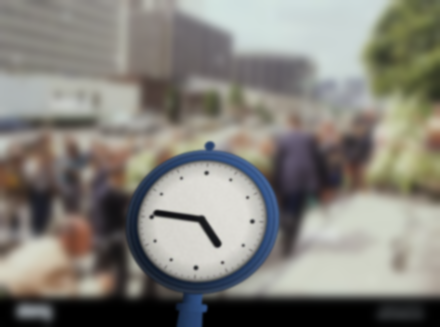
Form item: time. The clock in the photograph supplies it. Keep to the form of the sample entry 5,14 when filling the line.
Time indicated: 4,46
